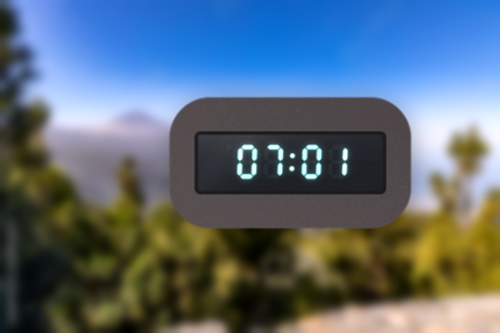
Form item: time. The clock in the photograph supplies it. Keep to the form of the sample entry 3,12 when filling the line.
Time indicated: 7,01
